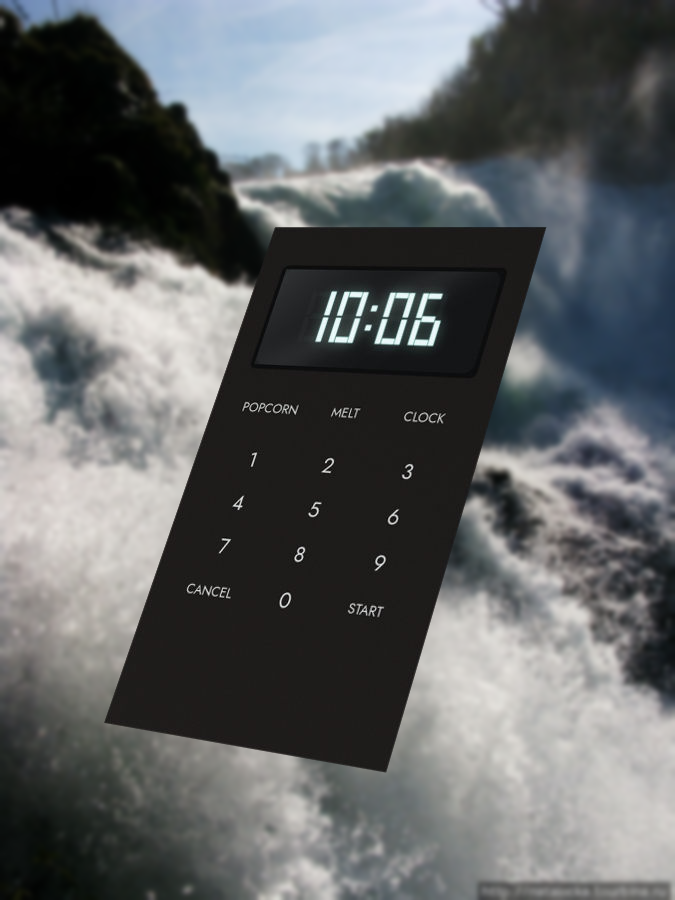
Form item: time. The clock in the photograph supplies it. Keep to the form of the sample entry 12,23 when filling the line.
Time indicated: 10,06
